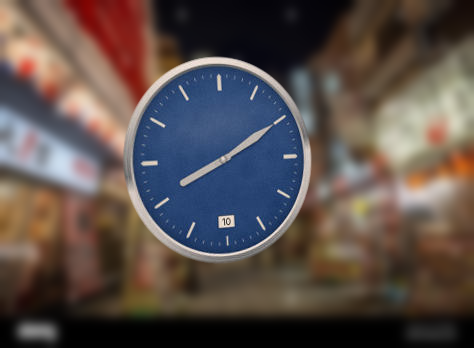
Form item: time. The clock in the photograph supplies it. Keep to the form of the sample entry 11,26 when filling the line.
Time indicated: 8,10
